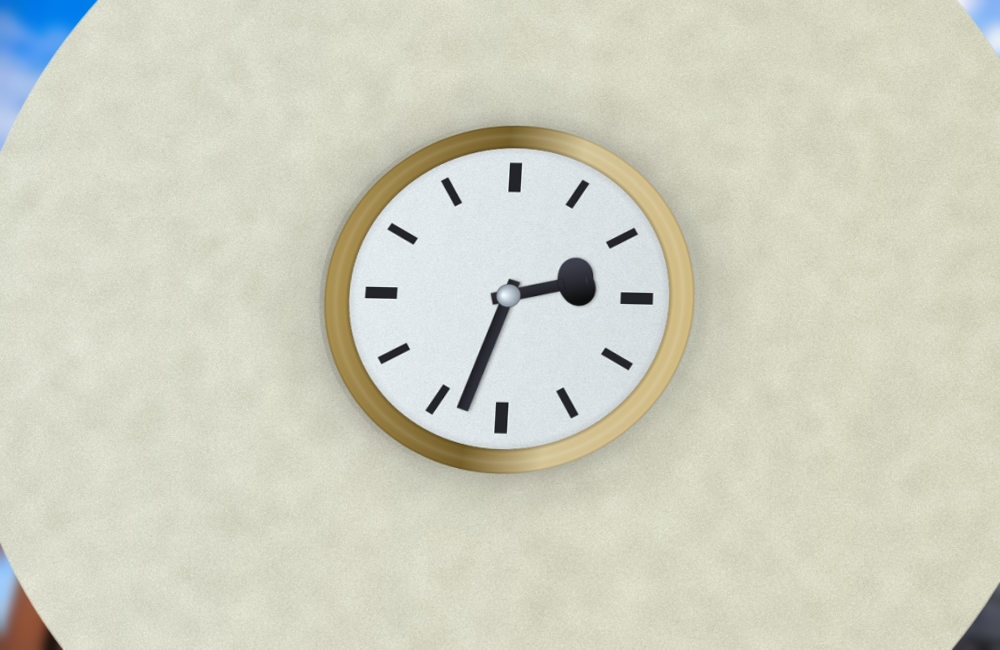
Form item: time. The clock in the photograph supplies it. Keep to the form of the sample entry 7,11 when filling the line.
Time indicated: 2,33
